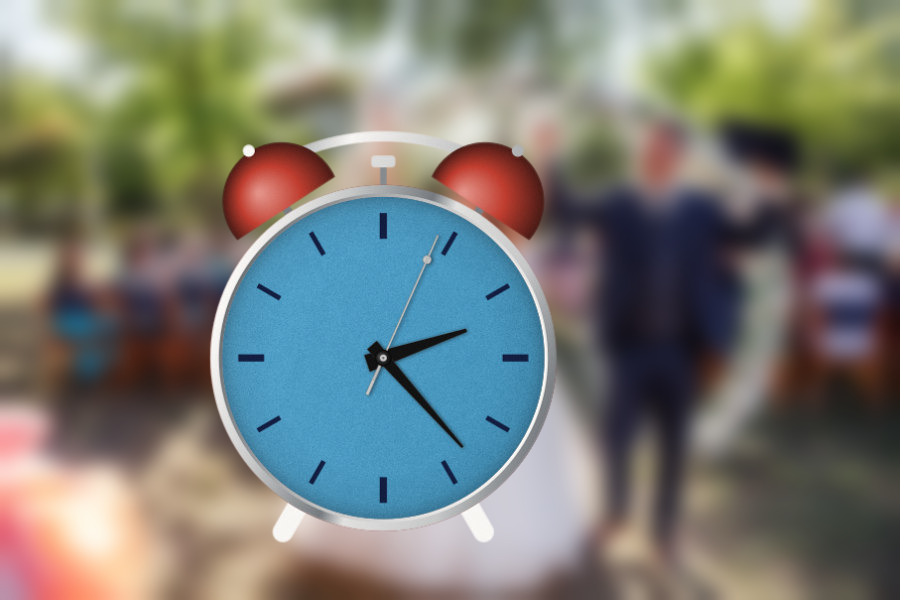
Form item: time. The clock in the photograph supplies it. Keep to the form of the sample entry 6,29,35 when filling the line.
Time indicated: 2,23,04
